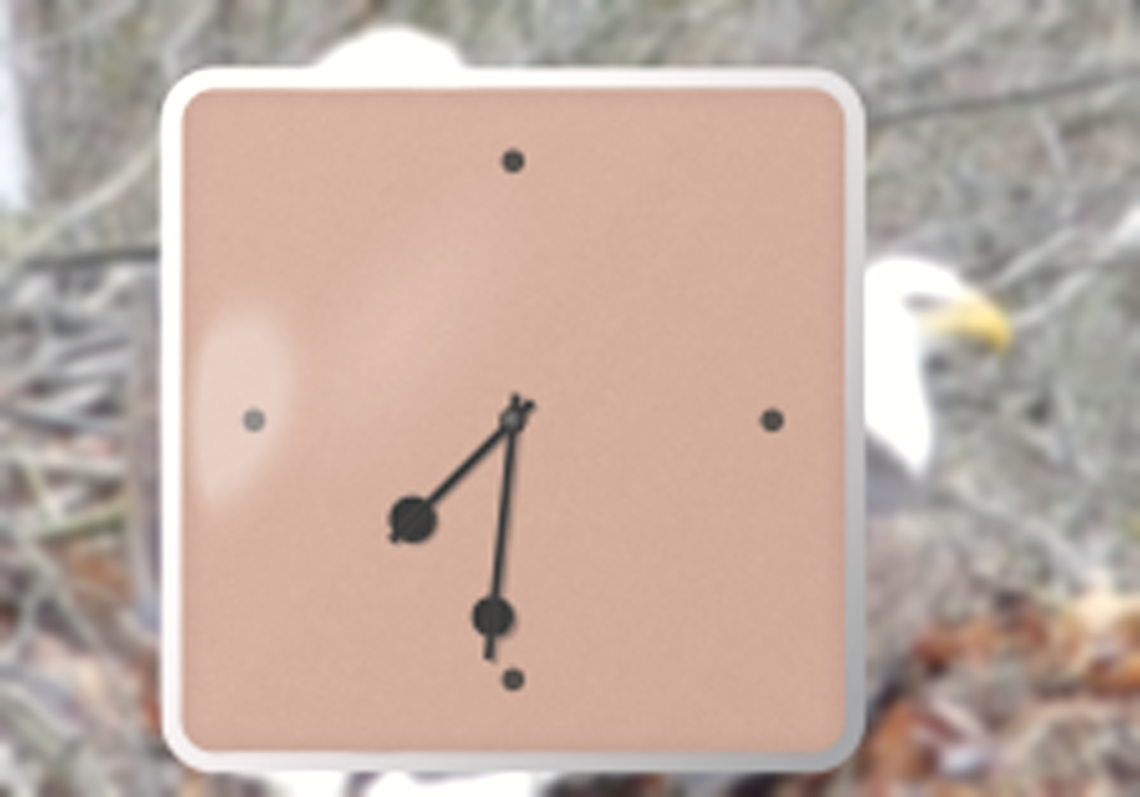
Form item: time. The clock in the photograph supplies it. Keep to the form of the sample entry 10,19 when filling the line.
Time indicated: 7,31
